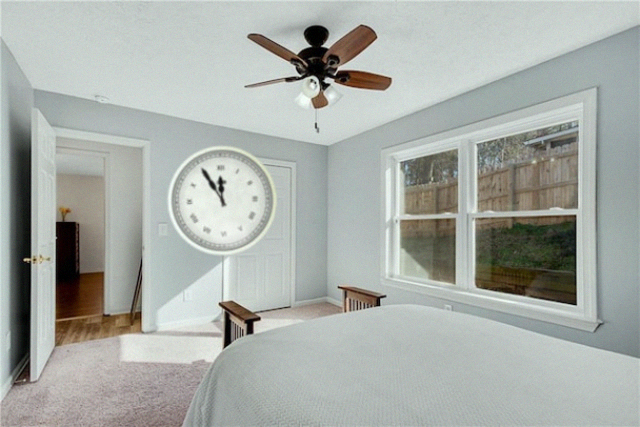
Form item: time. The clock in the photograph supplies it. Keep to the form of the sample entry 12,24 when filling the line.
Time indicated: 11,55
